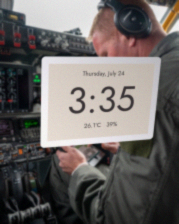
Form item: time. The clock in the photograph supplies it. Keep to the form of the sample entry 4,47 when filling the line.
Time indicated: 3,35
